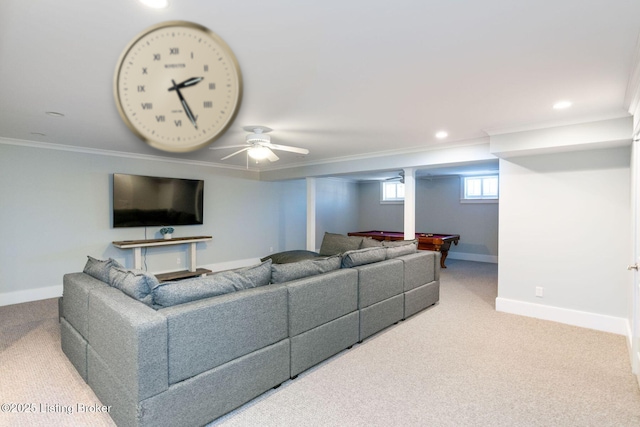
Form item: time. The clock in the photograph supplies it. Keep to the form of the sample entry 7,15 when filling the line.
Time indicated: 2,26
